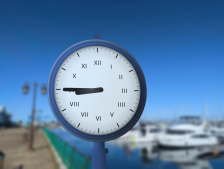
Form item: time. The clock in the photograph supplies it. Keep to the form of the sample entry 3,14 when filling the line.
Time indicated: 8,45
